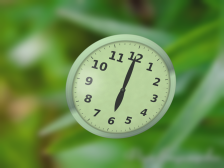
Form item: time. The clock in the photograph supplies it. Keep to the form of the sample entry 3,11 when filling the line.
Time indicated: 6,00
